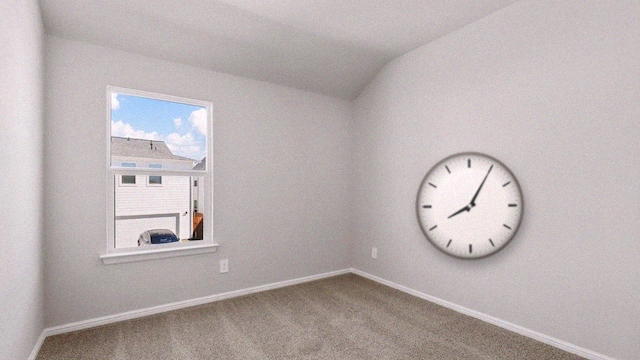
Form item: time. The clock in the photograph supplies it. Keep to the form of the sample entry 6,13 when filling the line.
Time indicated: 8,05
